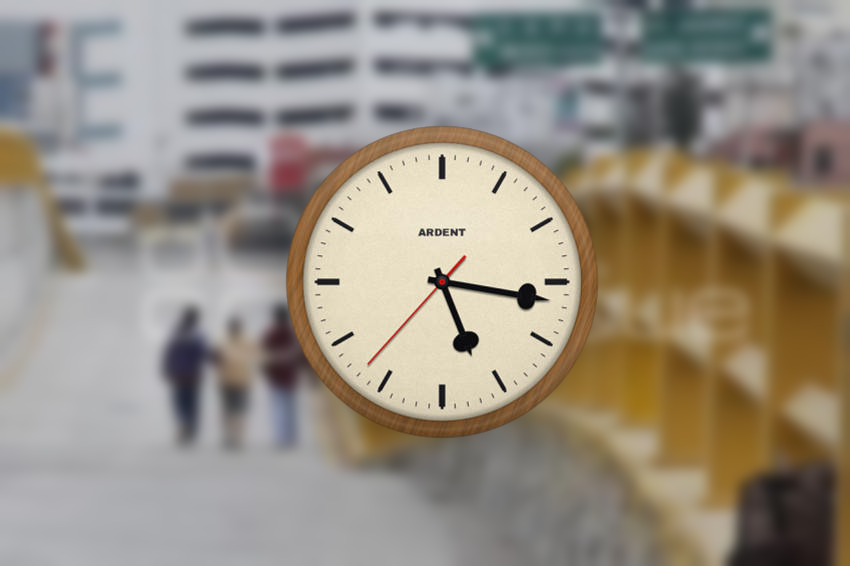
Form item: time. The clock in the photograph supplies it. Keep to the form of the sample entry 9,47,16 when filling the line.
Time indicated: 5,16,37
